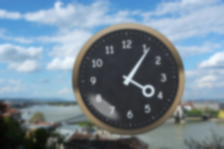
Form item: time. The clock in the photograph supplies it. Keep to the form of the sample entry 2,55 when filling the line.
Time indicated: 4,06
